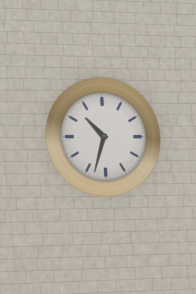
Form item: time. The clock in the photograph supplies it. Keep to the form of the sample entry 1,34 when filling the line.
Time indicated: 10,33
